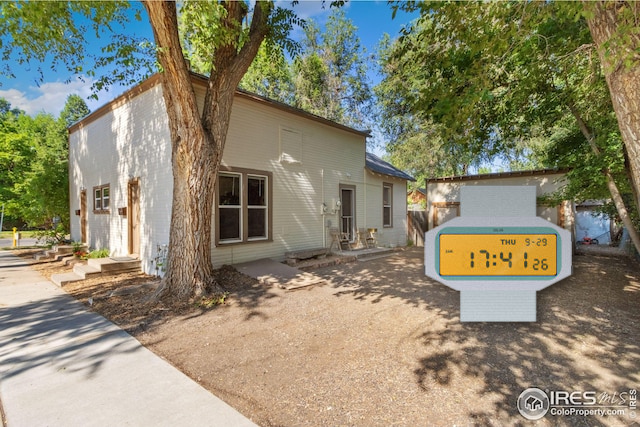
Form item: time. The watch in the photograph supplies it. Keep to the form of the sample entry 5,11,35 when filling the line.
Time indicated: 17,41,26
